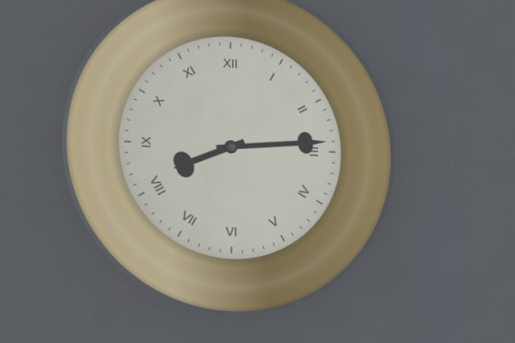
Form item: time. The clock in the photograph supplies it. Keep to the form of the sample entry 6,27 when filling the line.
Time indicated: 8,14
